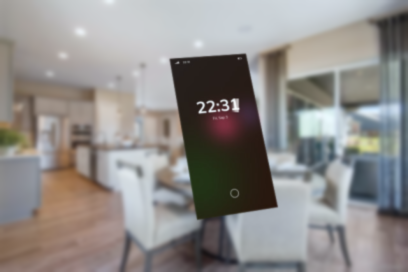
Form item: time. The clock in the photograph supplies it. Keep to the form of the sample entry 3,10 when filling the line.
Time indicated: 22,31
